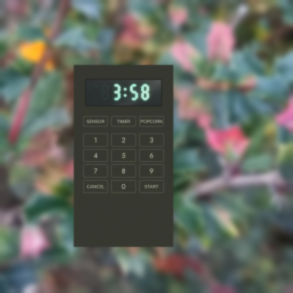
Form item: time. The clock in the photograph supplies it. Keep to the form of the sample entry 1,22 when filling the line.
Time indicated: 3,58
